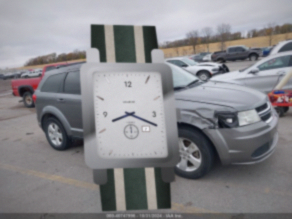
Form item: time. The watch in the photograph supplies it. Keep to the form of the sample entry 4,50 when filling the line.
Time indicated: 8,19
